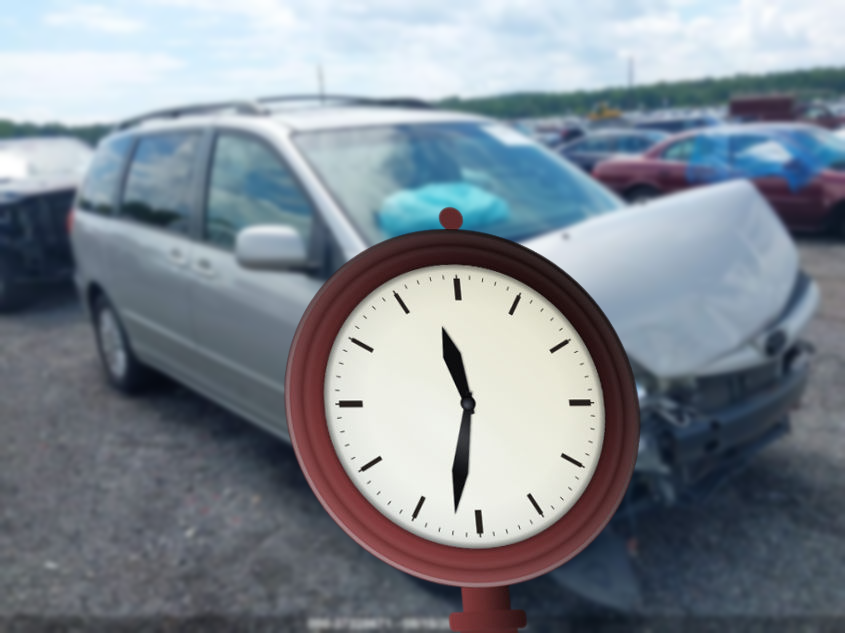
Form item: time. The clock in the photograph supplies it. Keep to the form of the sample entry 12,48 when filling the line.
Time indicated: 11,32
